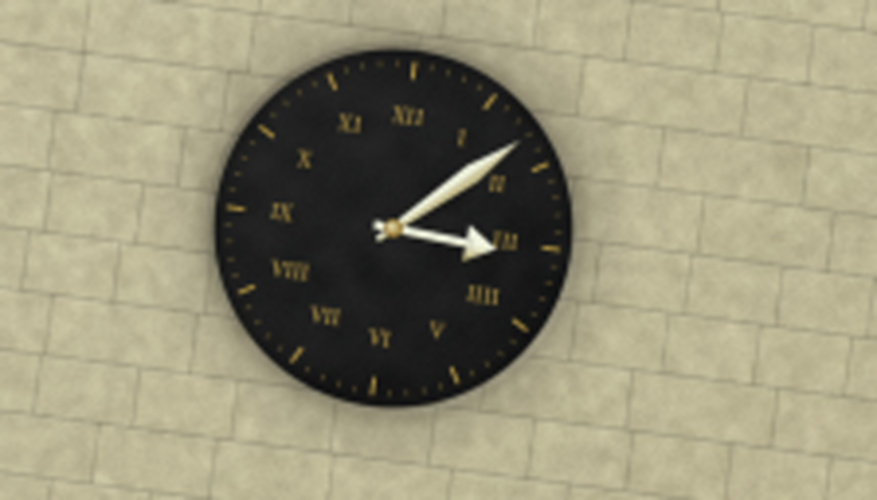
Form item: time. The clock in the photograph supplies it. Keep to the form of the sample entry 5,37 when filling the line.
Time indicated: 3,08
